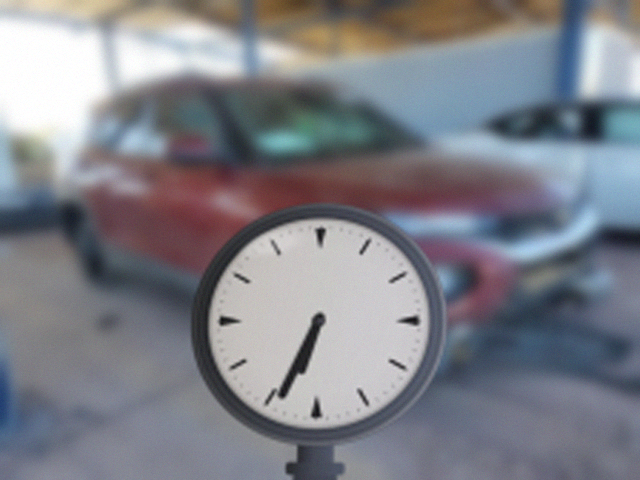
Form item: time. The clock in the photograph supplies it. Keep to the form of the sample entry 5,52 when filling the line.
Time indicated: 6,34
